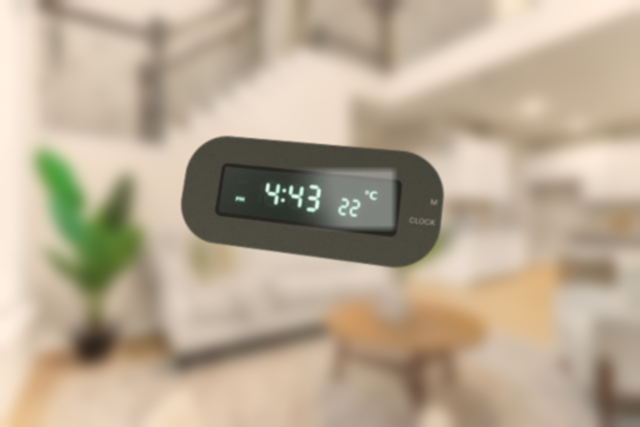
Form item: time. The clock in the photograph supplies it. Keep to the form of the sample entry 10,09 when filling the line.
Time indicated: 4,43
